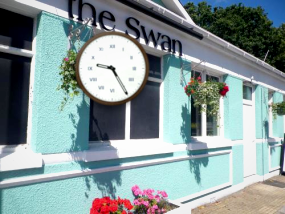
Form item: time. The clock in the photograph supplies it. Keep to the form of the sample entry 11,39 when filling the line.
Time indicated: 9,25
